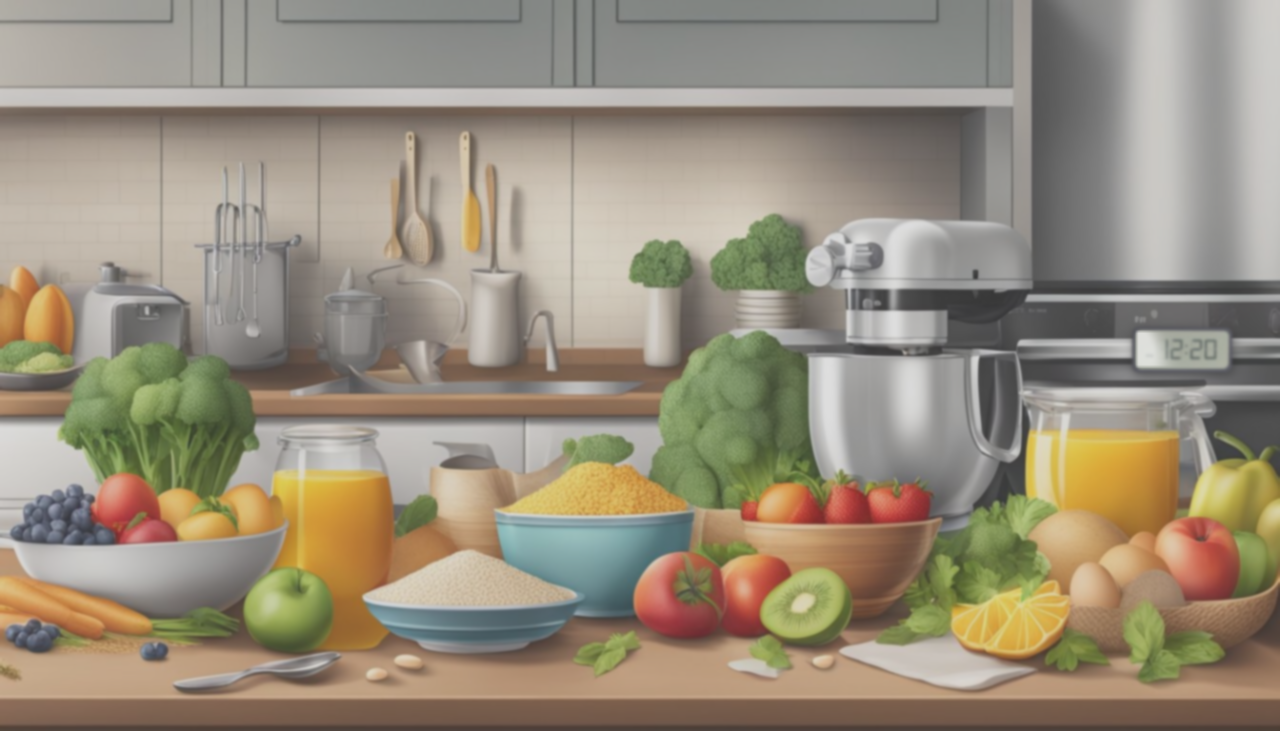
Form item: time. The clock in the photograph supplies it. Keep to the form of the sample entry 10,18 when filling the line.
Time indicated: 12,20
